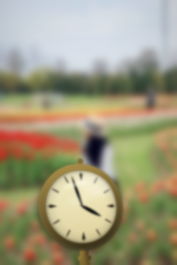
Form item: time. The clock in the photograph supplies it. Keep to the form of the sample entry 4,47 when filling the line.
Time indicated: 3,57
